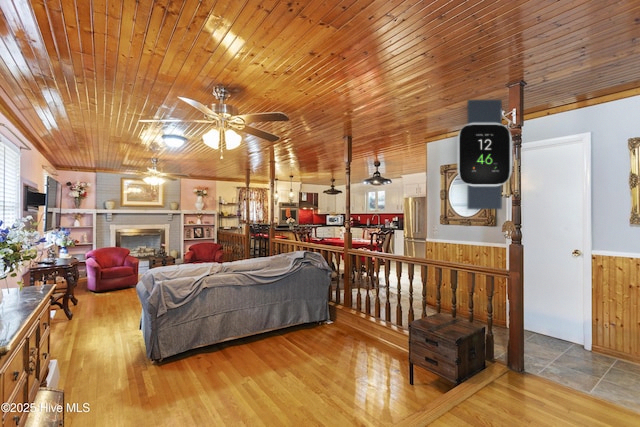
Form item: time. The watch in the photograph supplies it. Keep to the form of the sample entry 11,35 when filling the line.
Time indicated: 12,46
